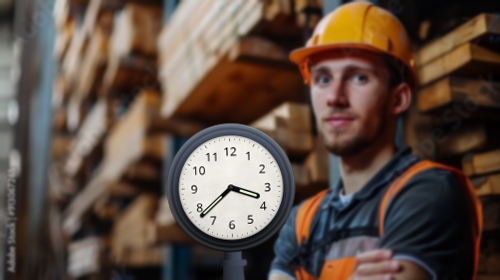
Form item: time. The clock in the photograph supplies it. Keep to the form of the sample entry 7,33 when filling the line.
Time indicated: 3,38
